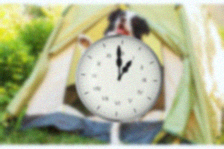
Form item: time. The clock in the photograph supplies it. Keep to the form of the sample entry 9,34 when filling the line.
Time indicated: 12,59
